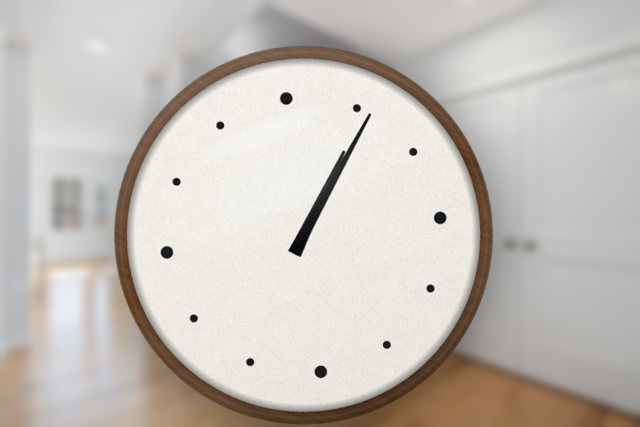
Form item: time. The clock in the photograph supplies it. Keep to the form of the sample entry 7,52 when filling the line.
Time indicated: 1,06
